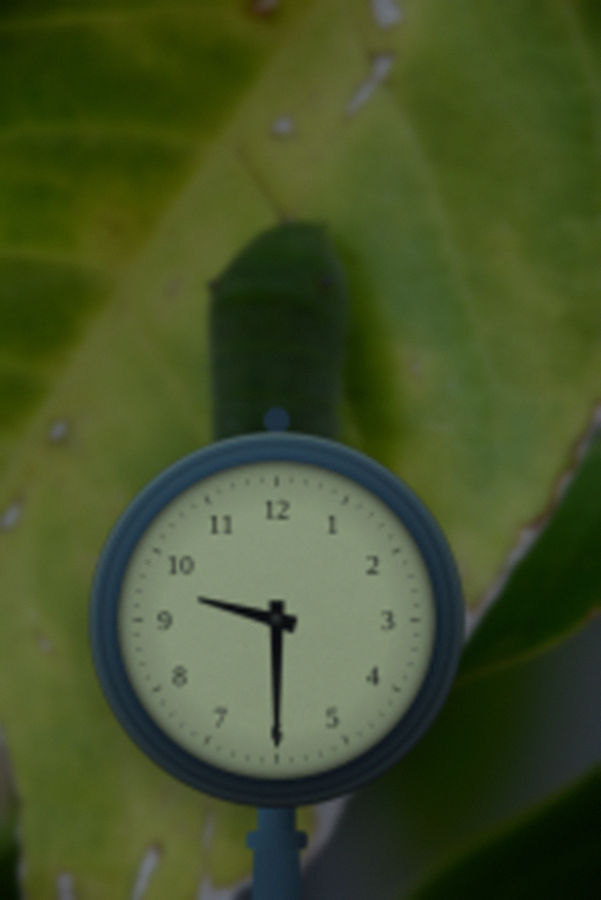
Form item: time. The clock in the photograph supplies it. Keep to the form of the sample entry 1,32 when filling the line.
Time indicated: 9,30
